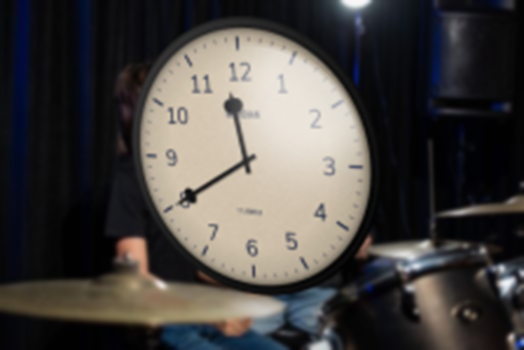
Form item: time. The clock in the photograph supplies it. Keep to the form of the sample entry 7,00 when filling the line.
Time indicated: 11,40
